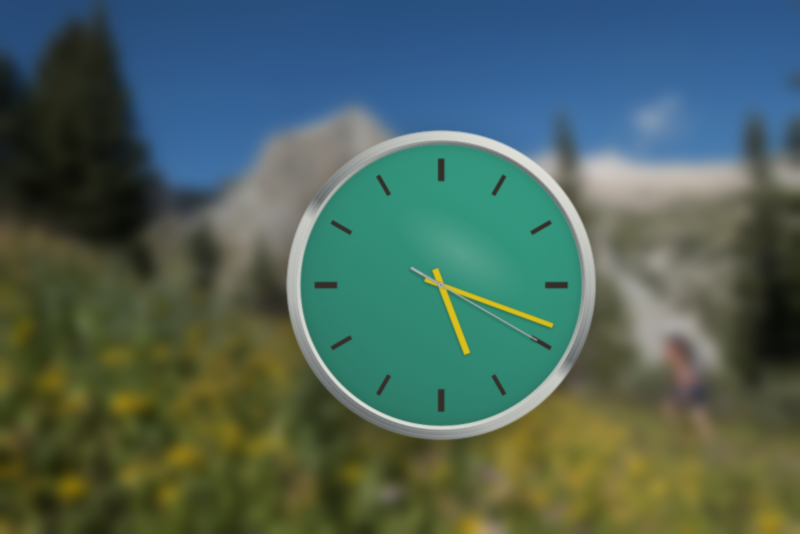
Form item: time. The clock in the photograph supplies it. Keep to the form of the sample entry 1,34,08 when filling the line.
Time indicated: 5,18,20
